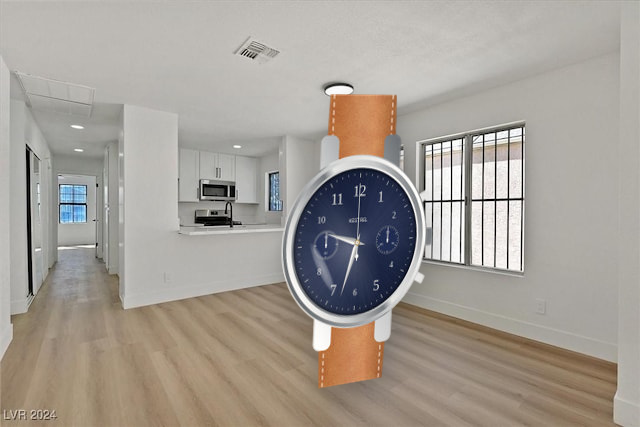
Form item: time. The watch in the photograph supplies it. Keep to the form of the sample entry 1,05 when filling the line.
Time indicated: 9,33
